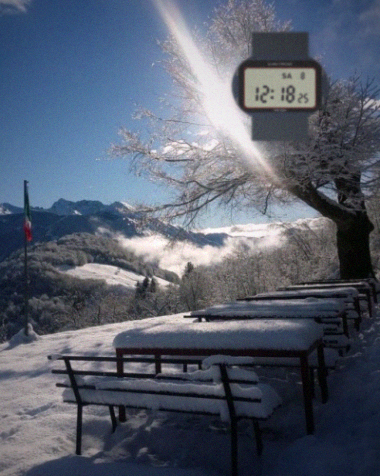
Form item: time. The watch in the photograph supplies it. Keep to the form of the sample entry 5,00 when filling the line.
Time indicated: 12,18
